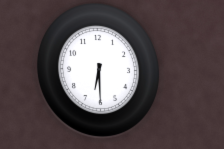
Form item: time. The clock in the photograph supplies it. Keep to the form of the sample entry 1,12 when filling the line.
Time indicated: 6,30
